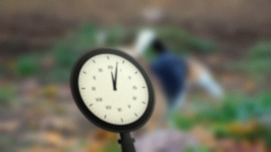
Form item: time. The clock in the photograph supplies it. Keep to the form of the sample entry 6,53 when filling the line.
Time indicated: 12,03
